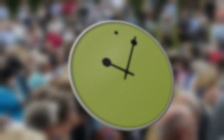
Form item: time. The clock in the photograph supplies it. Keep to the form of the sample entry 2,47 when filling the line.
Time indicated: 10,05
